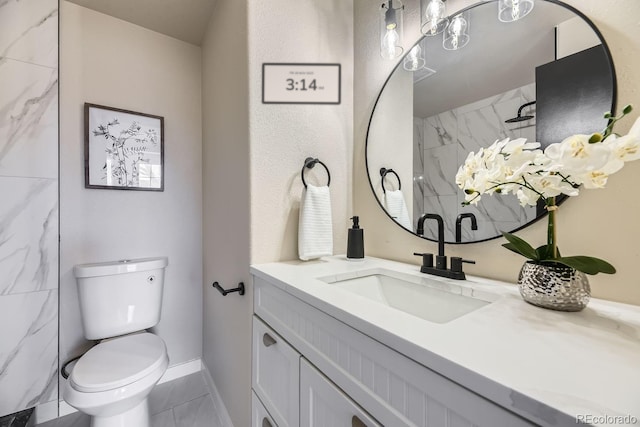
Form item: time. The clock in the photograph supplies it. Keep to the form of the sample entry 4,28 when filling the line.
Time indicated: 3,14
